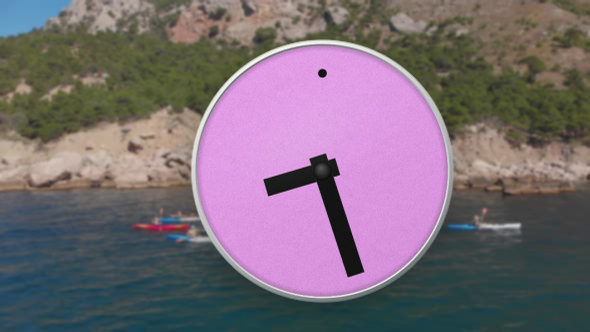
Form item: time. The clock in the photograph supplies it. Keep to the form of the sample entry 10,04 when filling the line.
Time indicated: 8,27
